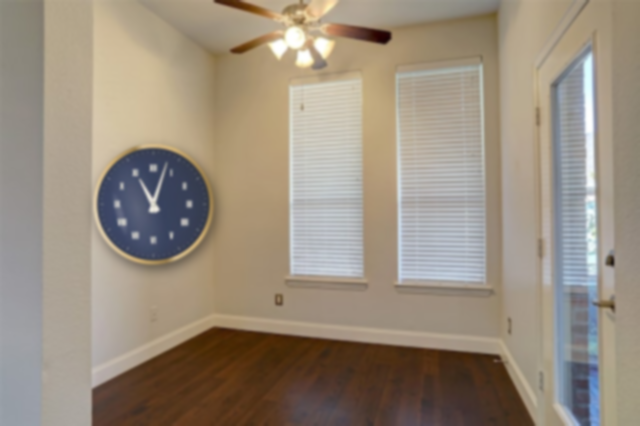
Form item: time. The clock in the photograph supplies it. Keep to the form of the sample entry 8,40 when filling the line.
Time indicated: 11,03
